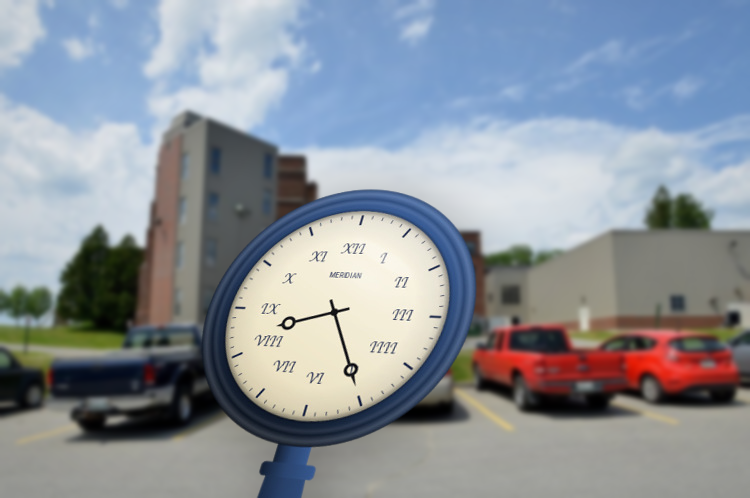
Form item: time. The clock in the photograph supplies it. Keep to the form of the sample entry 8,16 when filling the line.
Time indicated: 8,25
